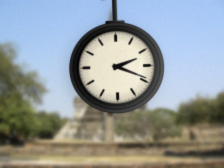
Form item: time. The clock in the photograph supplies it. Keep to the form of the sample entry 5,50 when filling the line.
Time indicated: 2,19
